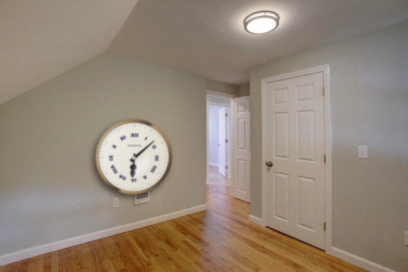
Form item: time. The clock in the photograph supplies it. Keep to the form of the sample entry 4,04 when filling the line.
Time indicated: 6,08
